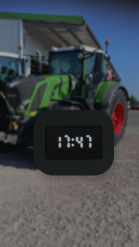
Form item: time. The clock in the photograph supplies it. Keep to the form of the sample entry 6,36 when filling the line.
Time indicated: 17,47
